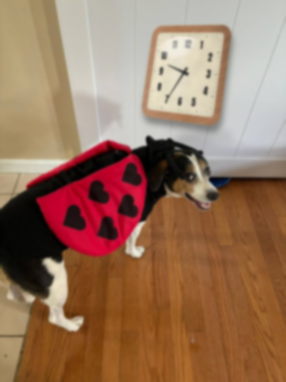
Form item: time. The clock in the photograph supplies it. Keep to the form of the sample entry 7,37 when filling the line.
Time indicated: 9,35
